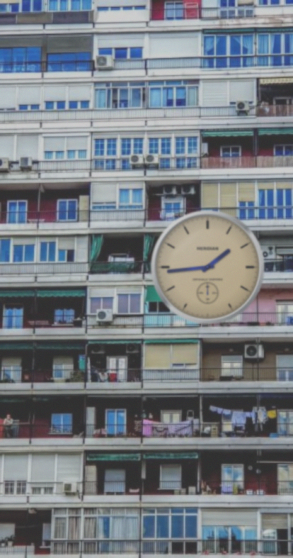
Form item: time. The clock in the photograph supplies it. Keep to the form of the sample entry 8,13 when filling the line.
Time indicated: 1,44
